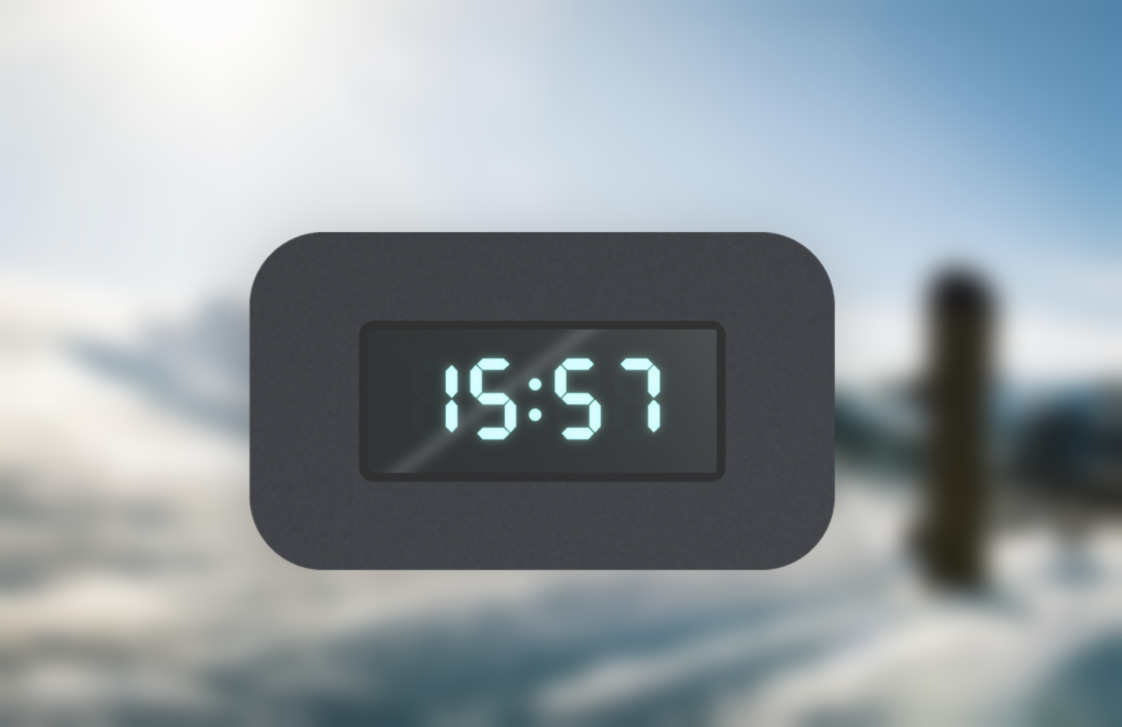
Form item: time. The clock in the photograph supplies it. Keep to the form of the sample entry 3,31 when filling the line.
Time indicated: 15,57
